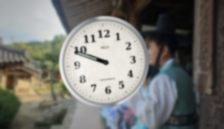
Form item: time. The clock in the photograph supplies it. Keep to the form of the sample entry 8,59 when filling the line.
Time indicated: 9,49
